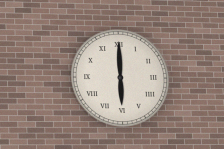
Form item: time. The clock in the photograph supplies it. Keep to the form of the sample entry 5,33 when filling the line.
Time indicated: 6,00
